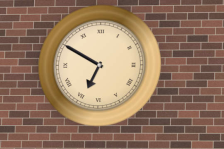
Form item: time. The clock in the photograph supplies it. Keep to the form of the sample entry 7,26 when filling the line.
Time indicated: 6,50
